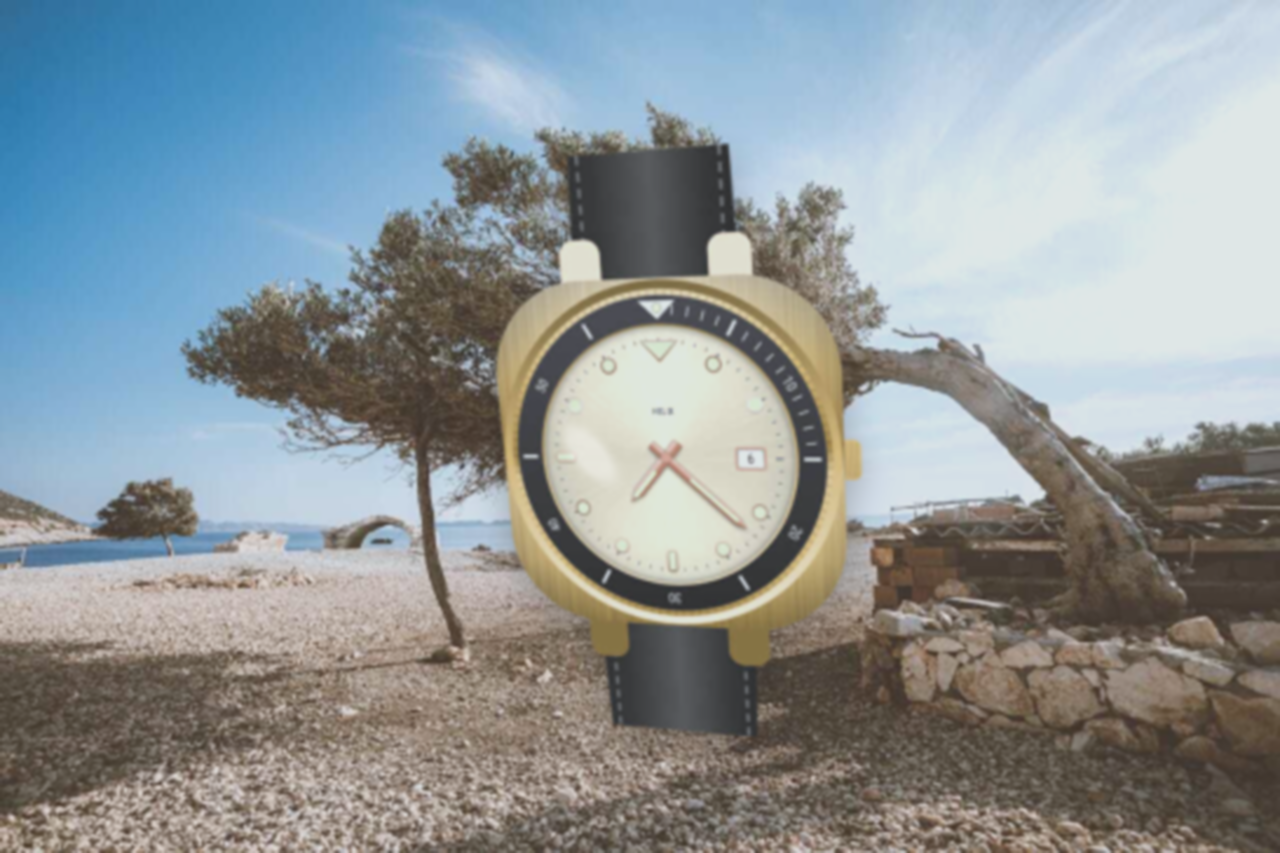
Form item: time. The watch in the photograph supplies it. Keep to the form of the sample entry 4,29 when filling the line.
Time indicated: 7,22
